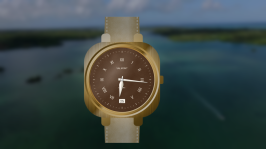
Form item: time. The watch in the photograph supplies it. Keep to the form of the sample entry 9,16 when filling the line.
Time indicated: 6,16
